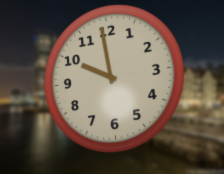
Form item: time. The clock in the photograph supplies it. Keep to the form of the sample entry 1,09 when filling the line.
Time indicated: 9,59
